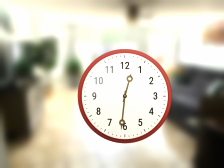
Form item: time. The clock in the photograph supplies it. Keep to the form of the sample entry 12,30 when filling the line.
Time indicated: 12,31
